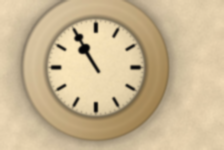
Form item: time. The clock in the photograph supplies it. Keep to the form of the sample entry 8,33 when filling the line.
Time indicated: 10,55
